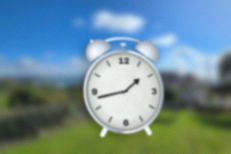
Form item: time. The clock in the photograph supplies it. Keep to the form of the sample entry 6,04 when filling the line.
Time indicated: 1,43
